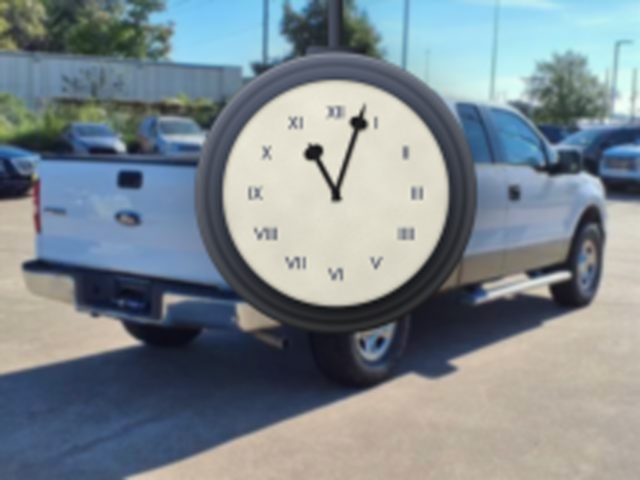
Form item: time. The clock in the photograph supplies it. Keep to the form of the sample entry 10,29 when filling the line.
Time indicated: 11,03
